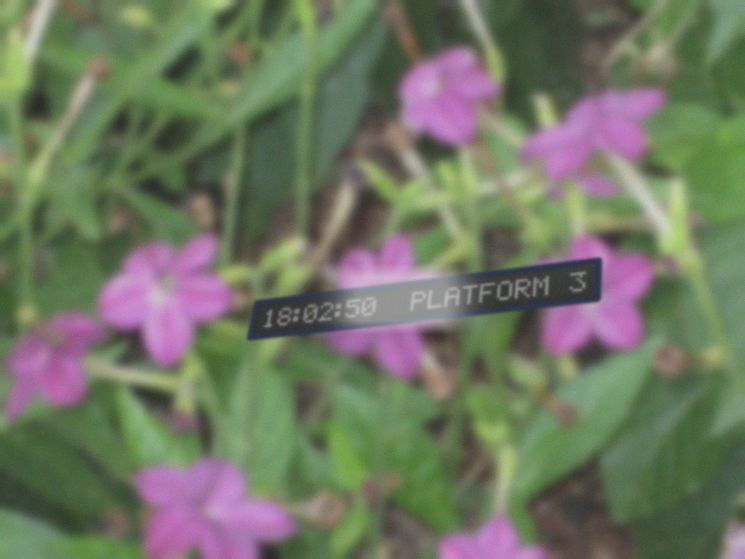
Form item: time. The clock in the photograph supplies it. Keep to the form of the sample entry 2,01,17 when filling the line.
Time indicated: 18,02,50
